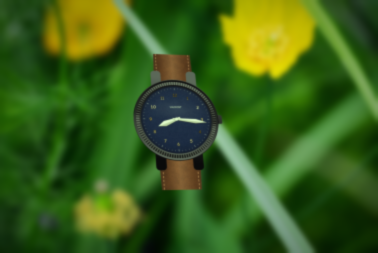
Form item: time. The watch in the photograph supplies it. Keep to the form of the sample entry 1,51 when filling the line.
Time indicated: 8,16
